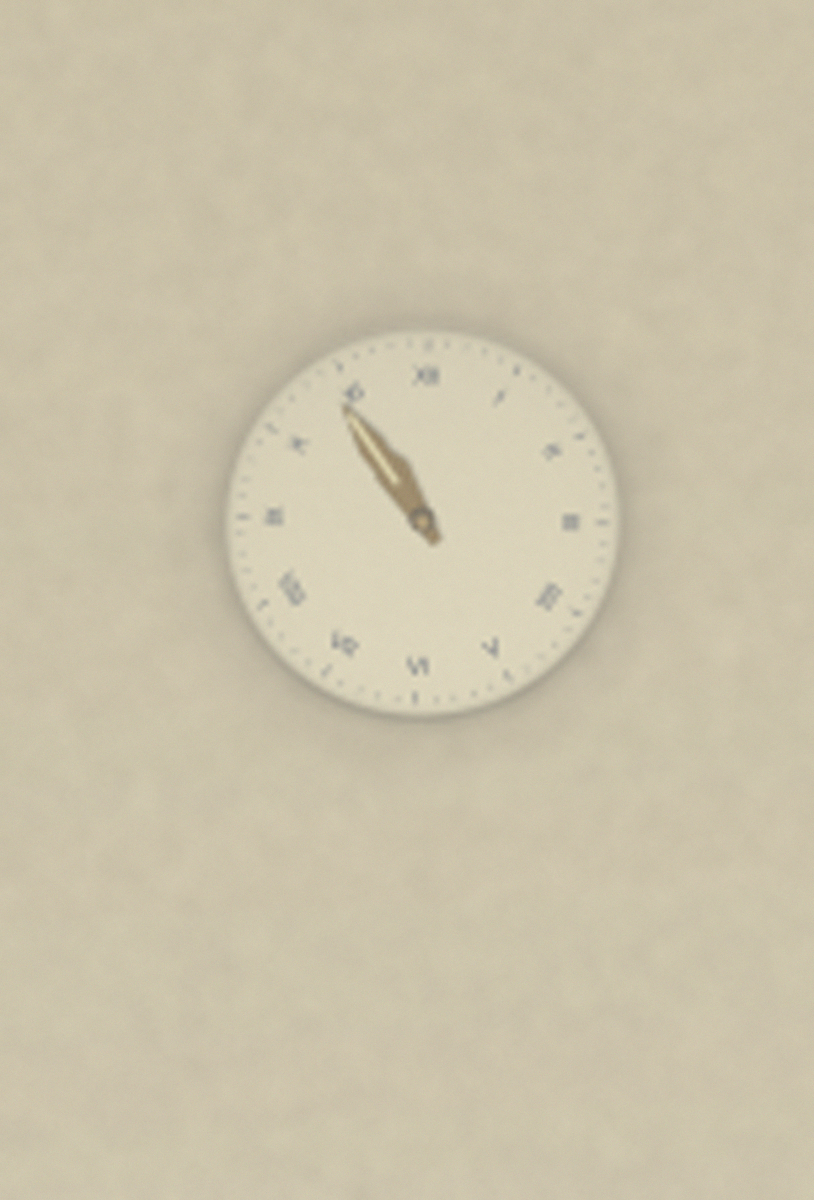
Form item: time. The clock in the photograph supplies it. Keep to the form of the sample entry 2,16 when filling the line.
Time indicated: 10,54
